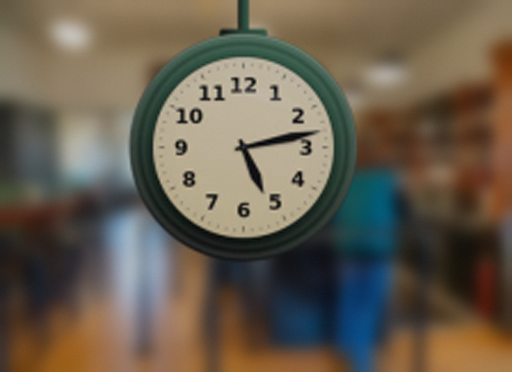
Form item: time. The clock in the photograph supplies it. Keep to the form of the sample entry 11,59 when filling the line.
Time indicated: 5,13
